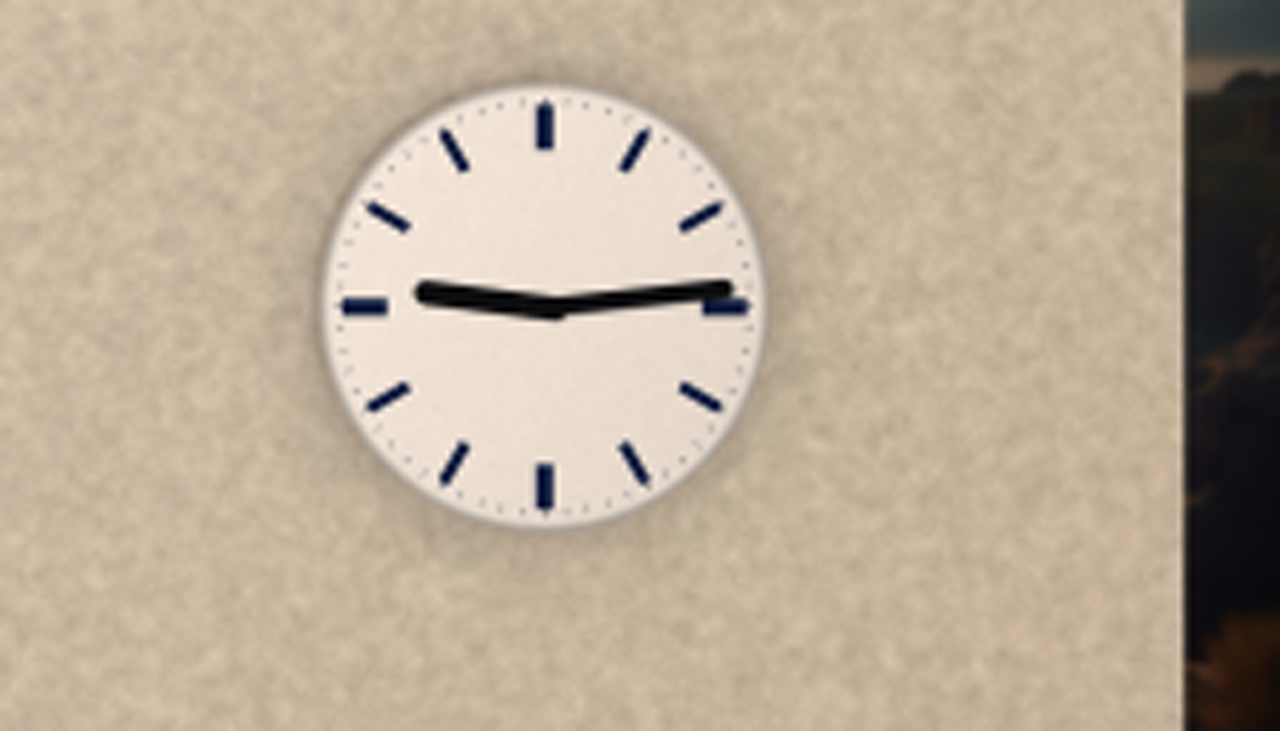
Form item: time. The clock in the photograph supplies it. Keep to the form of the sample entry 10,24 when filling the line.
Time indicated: 9,14
